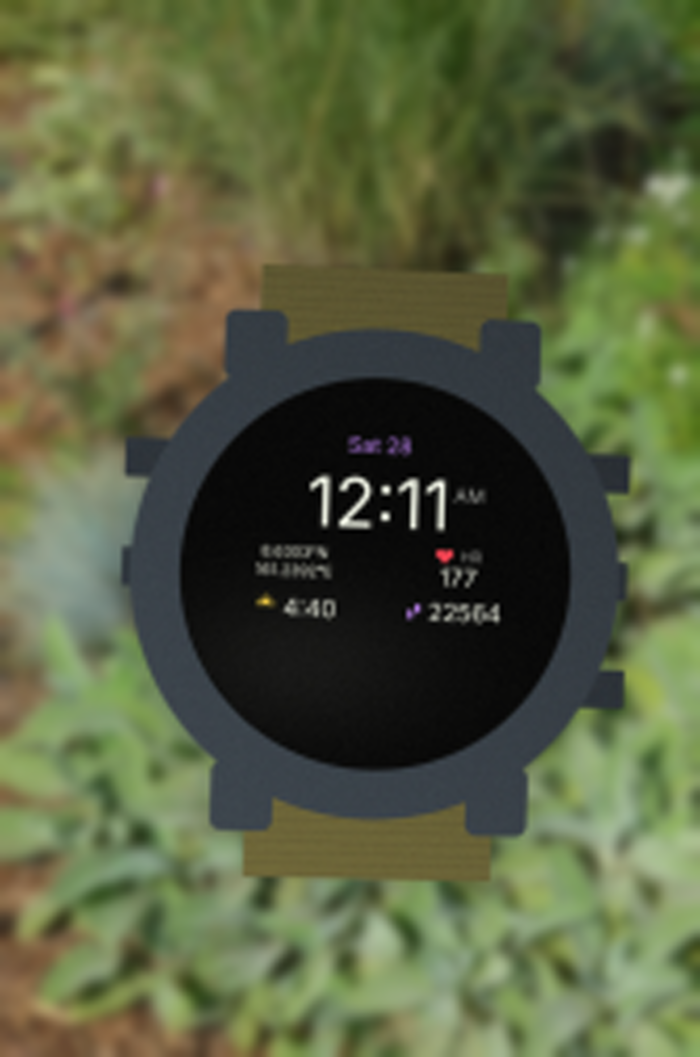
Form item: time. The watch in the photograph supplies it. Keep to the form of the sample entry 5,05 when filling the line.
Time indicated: 12,11
